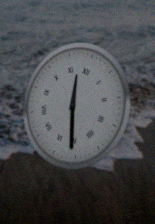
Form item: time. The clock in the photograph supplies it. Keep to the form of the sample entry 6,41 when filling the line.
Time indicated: 11,26
